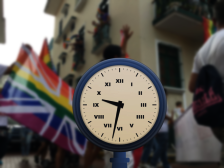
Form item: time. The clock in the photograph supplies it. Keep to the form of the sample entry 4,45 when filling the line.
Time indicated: 9,32
